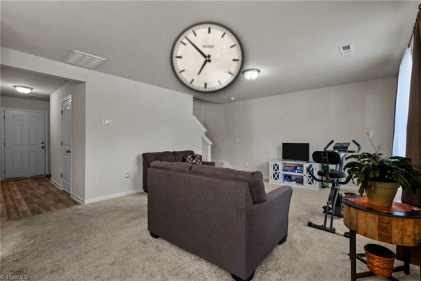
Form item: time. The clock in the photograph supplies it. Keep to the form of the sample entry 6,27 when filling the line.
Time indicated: 6,52
